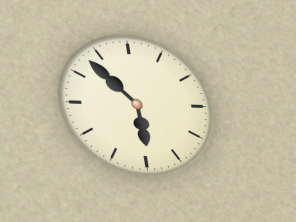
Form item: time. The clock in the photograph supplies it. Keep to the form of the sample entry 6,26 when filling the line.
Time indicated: 5,53
